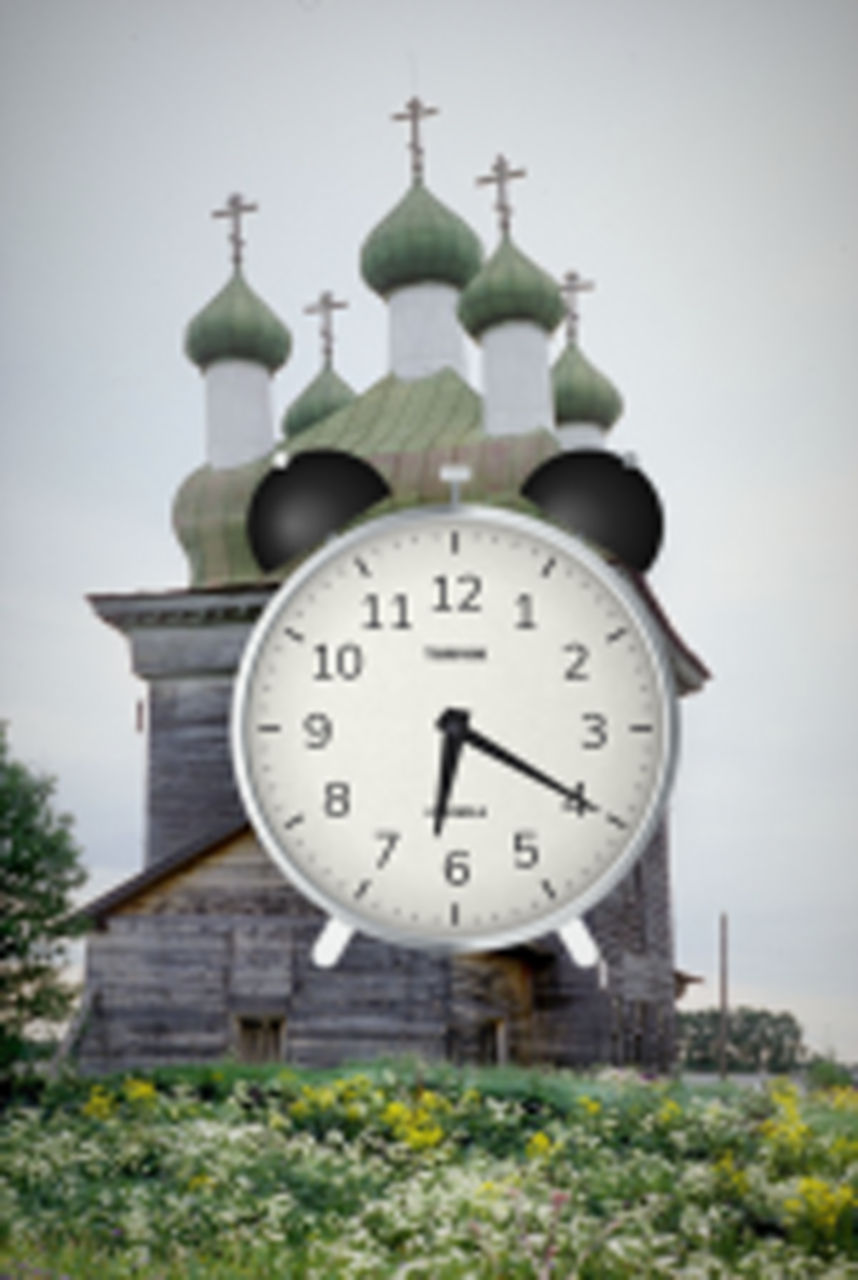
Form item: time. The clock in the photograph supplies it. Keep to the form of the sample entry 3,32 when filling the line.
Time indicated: 6,20
